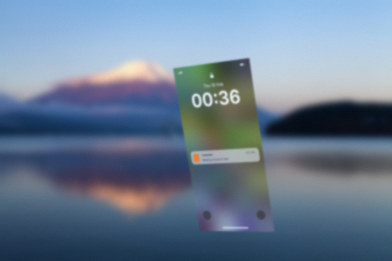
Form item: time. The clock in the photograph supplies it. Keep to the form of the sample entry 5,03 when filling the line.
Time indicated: 0,36
